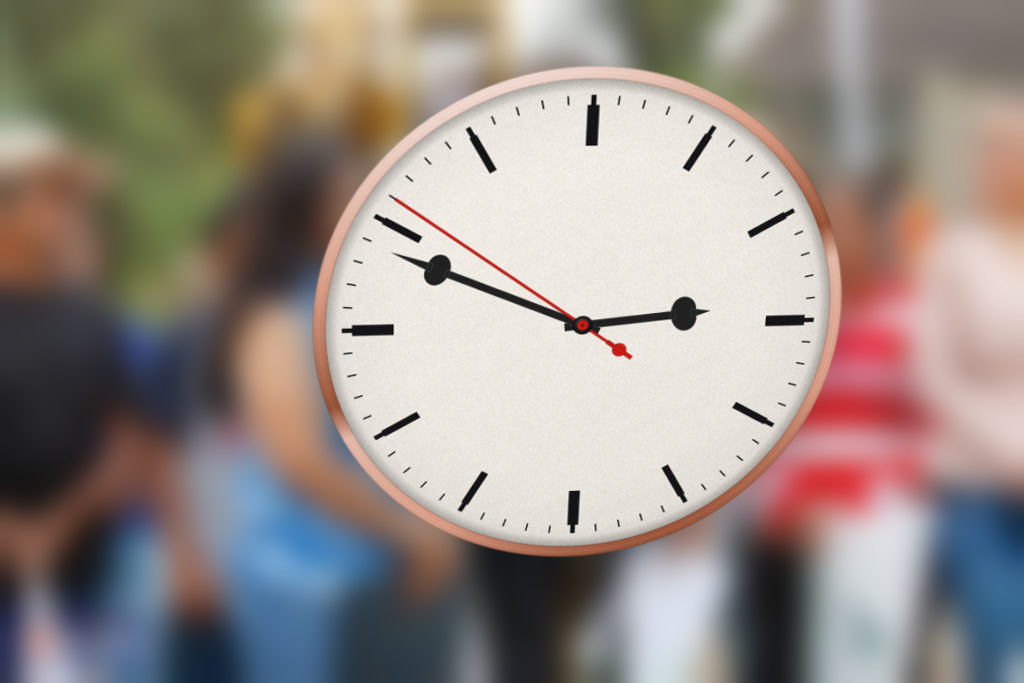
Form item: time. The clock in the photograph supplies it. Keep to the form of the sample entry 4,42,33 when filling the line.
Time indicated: 2,48,51
